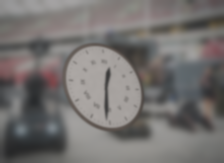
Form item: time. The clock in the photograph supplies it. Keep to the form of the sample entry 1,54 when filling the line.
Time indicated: 12,31
